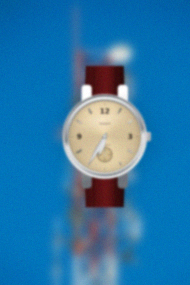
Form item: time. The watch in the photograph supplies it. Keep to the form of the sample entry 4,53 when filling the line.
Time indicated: 6,35
